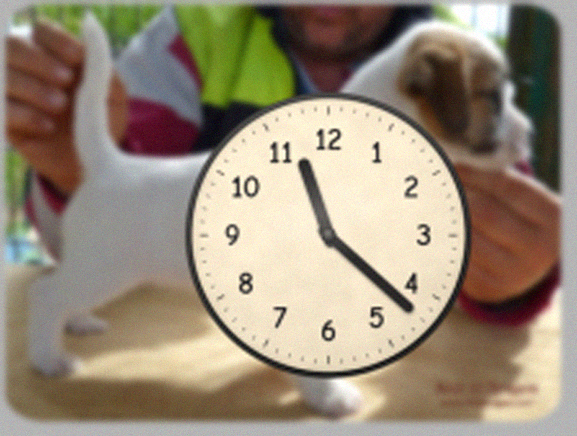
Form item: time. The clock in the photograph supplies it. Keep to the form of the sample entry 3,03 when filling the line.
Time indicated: 11,22
